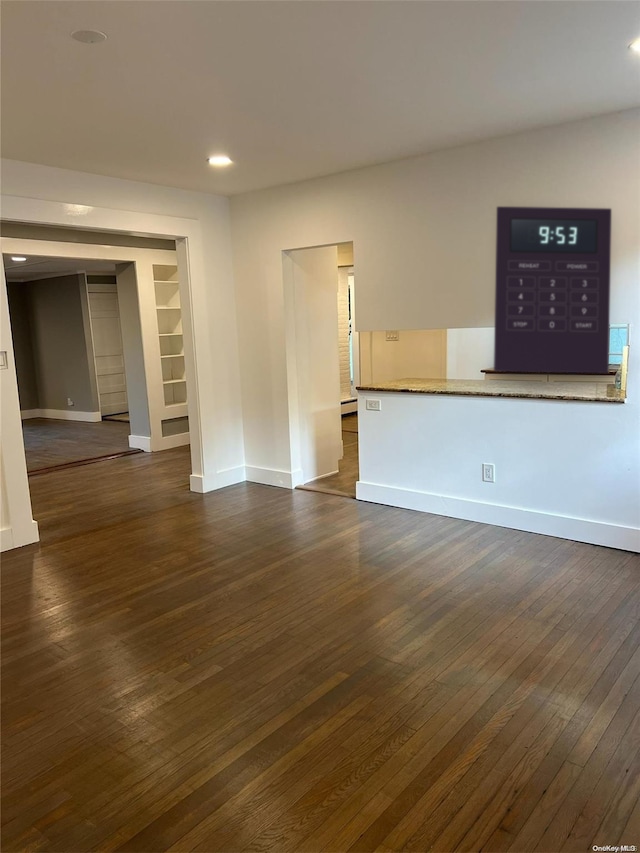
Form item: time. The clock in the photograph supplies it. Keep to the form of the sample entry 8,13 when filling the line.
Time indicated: 9,53
